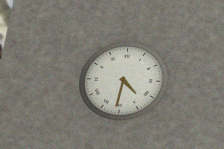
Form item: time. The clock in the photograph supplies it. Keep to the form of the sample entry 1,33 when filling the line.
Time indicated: 4,31
